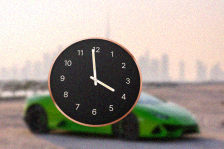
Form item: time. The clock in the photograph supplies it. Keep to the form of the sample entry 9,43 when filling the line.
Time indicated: 3,59
